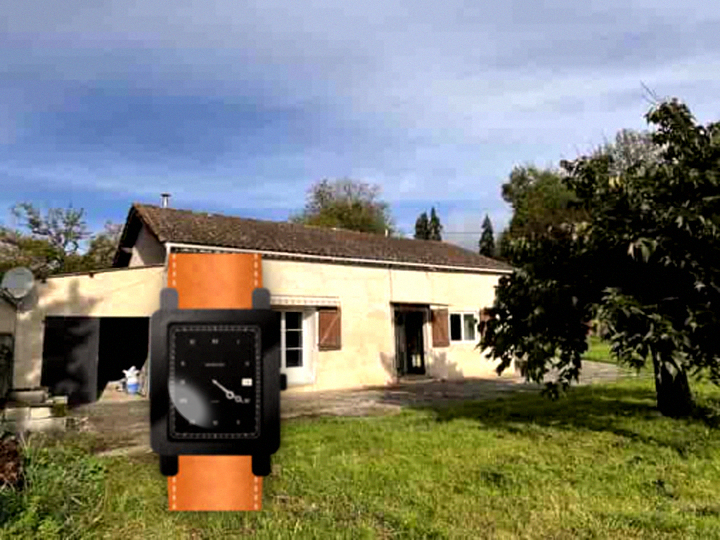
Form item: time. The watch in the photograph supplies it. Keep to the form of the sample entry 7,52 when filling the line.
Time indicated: 4,21
